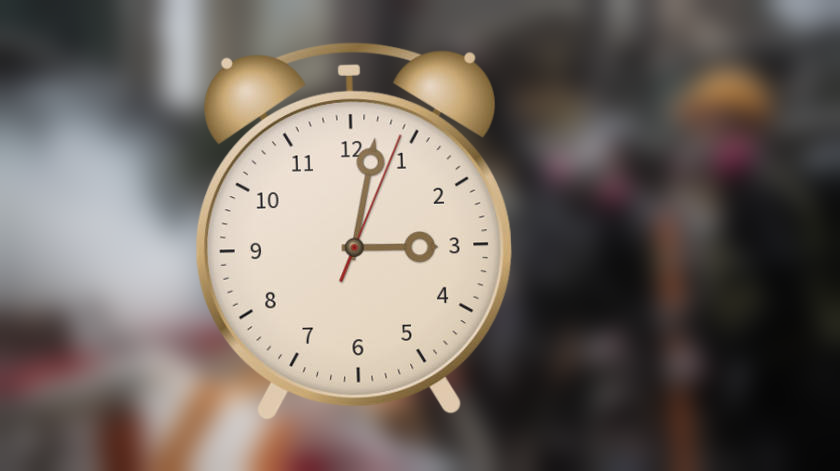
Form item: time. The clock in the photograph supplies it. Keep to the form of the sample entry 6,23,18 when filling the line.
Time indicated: 3,02,04
